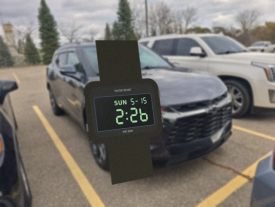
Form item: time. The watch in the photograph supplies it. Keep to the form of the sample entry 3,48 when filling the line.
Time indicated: 2,26
